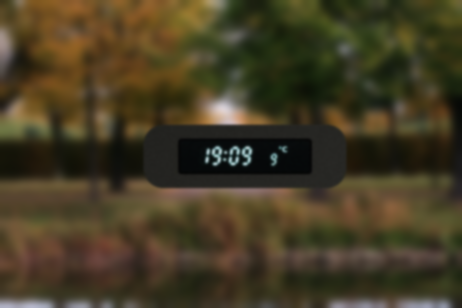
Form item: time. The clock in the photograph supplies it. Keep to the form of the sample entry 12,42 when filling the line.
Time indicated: 19,09
